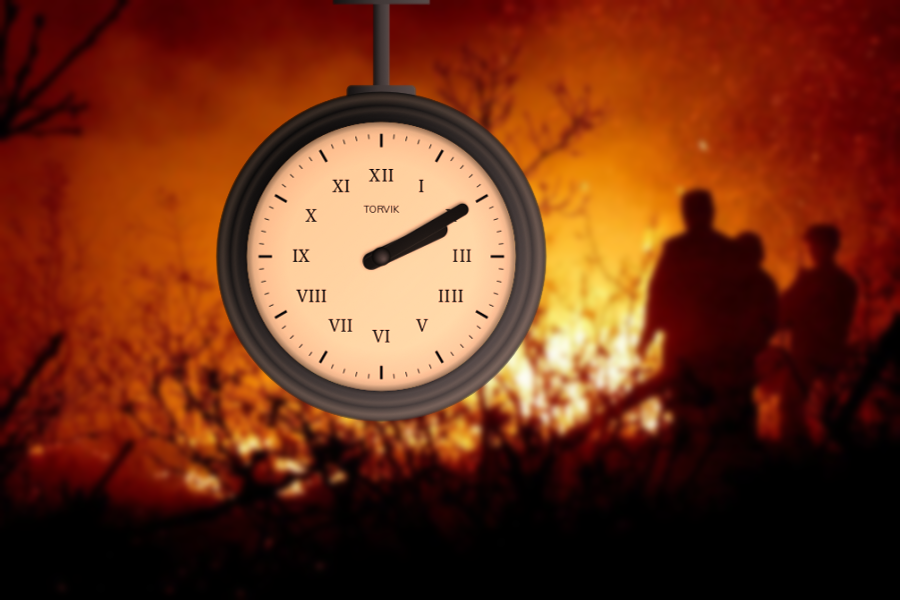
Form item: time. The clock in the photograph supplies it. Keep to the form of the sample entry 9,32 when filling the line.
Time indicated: 2,10
